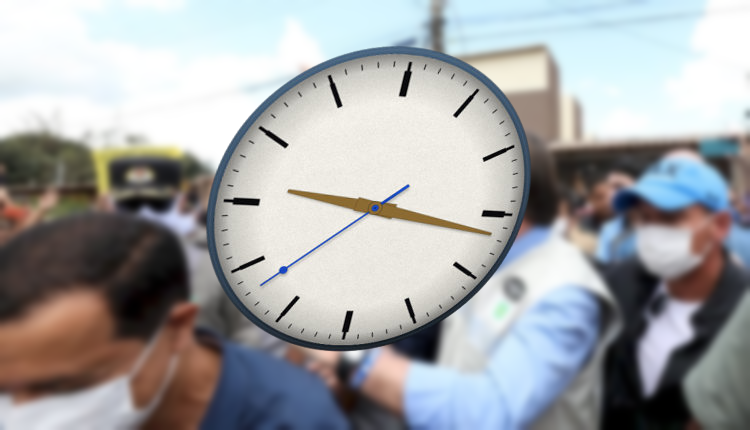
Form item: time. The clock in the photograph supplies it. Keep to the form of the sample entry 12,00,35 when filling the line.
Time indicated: 9,16,38
